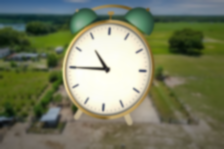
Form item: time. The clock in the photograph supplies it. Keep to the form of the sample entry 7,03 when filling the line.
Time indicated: 10,45
